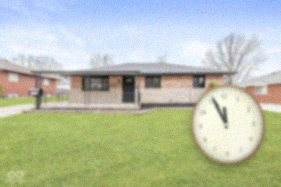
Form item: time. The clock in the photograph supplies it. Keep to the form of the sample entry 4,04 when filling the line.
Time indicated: 11,56
